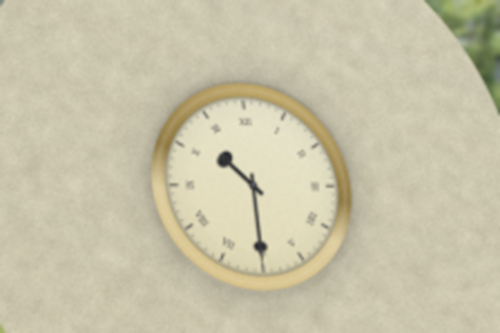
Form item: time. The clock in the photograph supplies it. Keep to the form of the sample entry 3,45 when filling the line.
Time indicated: 10,30
